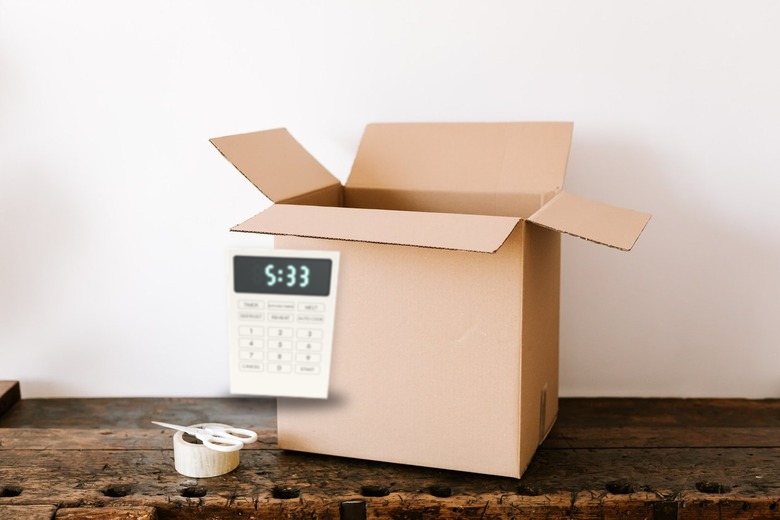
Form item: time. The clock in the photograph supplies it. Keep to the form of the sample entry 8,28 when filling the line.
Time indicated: 5,33
